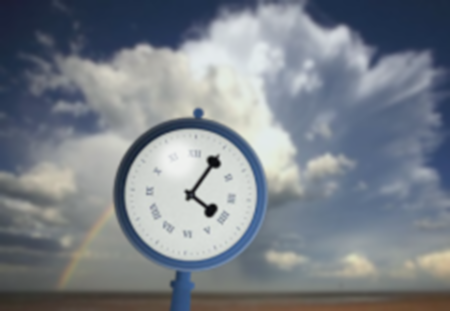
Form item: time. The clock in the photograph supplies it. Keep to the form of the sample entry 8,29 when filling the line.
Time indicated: 4,05
